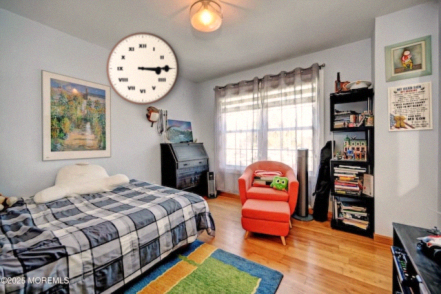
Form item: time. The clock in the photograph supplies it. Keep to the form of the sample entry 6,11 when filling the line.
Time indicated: 3,15
